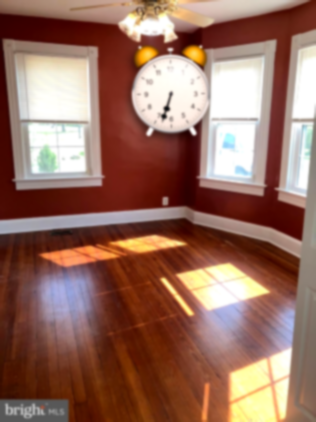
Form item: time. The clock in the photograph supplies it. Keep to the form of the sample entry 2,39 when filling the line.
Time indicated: 6,33
